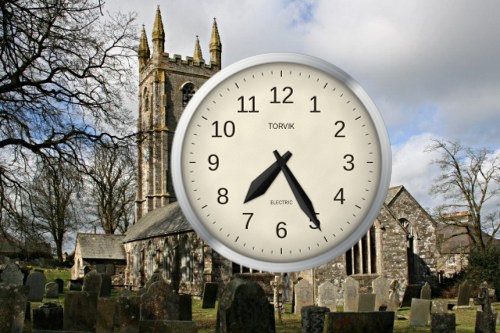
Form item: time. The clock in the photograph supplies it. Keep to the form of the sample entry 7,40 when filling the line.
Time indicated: 7,25
